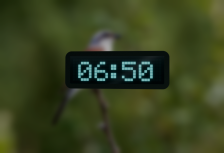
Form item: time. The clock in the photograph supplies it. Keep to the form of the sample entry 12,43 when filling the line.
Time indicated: 6,50
